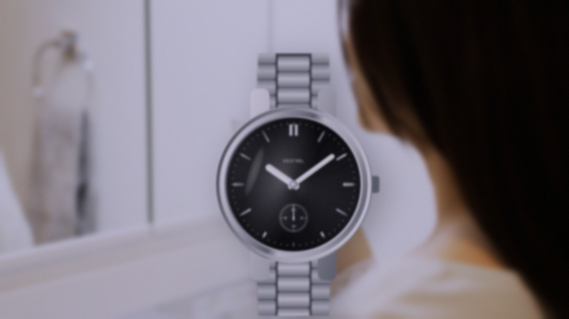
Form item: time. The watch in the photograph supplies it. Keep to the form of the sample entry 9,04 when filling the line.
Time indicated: 10,09
